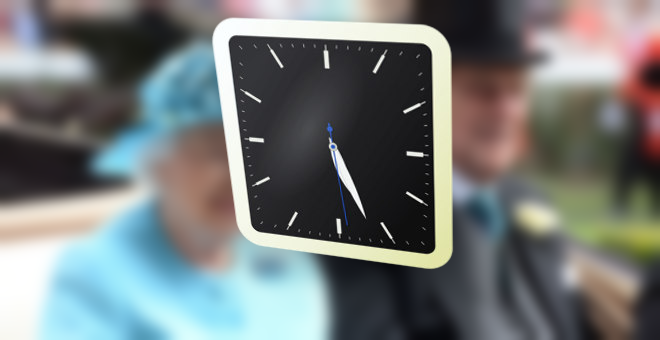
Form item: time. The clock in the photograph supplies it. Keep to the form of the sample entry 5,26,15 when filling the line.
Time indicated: 5,26,29
